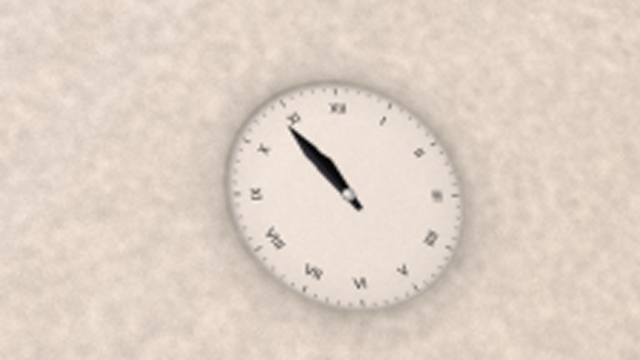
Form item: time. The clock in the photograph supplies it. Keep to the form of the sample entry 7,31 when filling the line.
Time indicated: 10,54
